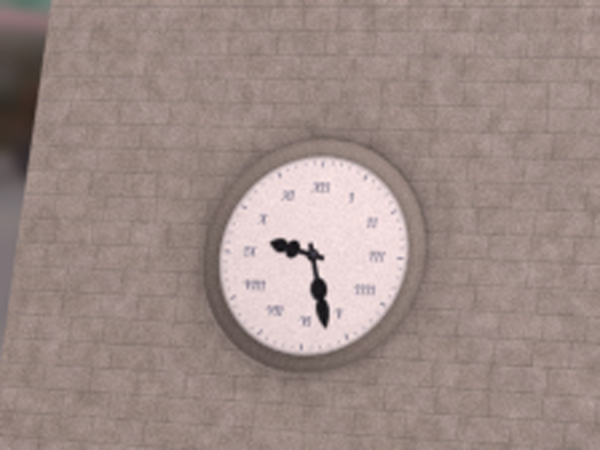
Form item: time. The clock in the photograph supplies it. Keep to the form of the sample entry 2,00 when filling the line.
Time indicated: 9,27
